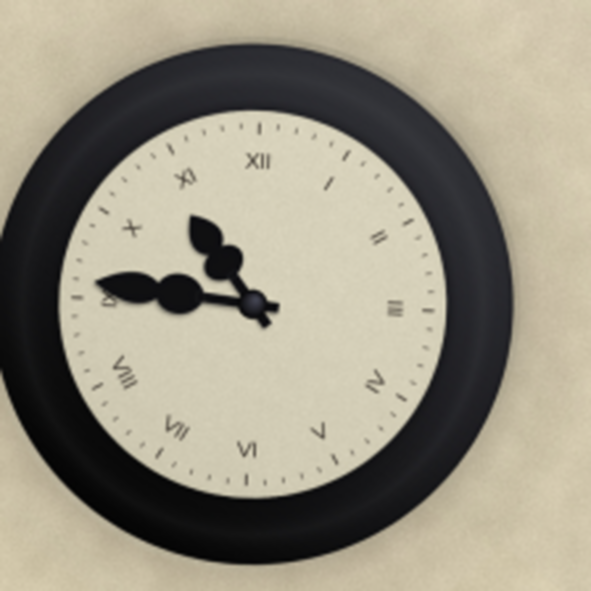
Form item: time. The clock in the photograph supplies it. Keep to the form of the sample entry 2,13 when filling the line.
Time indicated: 10,46
